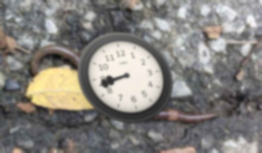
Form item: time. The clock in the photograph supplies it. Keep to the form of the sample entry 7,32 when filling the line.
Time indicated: 8,43
